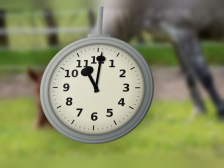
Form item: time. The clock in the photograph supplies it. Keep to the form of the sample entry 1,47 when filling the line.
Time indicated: 11,01
